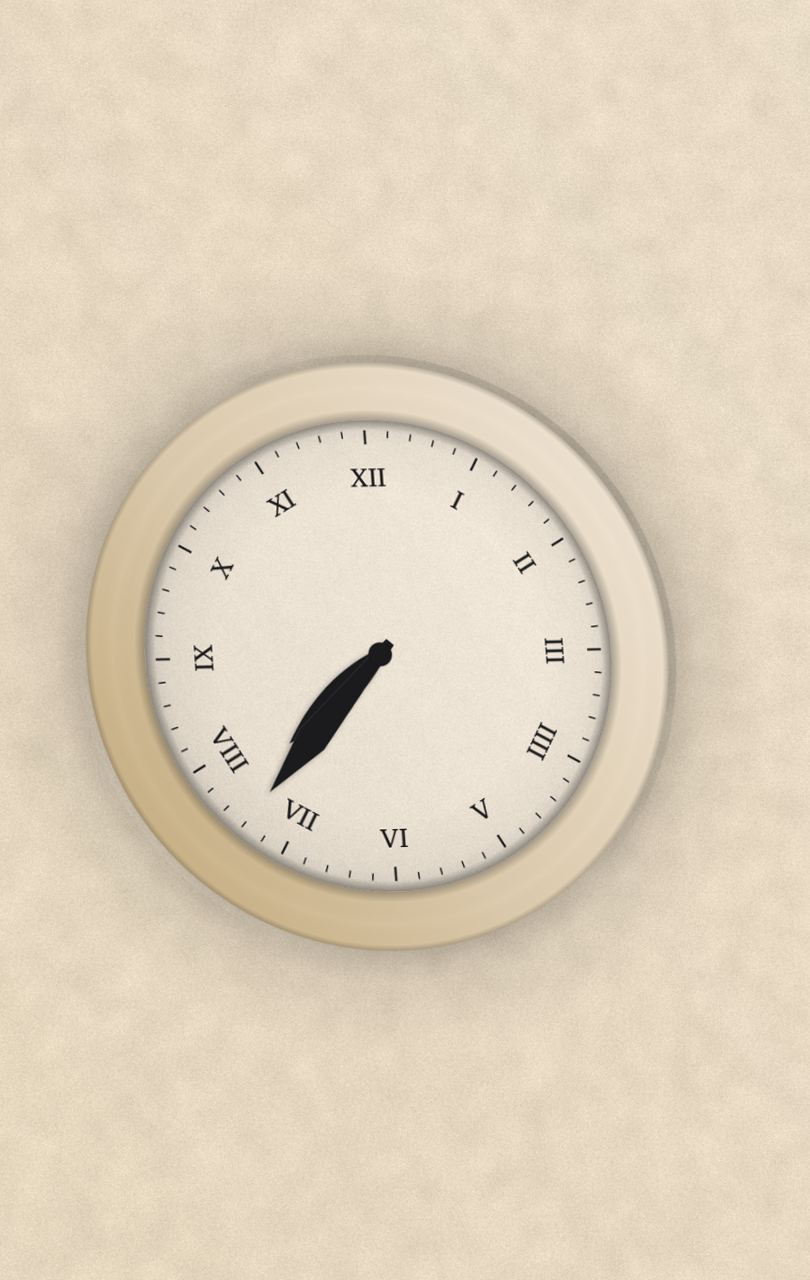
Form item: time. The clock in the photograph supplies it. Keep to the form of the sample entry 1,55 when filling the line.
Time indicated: 7,37
